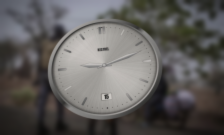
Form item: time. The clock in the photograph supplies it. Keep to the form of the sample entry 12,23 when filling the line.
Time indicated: 9,12
